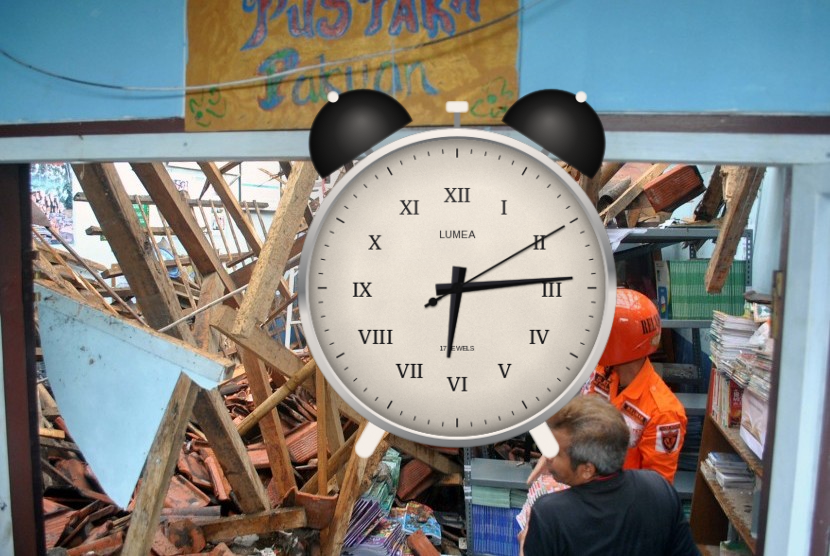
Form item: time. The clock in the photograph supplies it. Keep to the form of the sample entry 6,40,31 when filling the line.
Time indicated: 6,14,10
